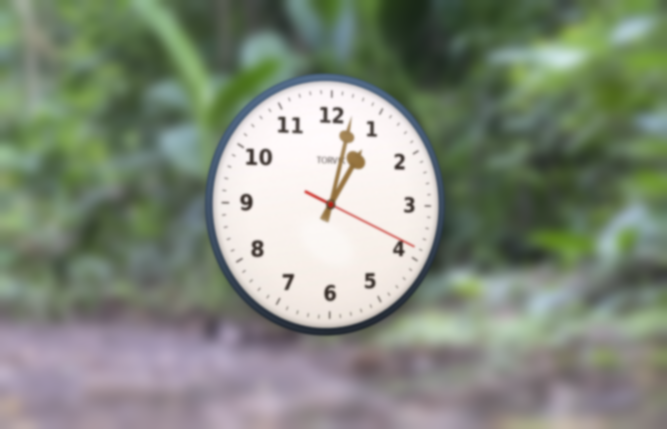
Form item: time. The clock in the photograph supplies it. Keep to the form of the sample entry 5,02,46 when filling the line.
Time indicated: 1,02,19
